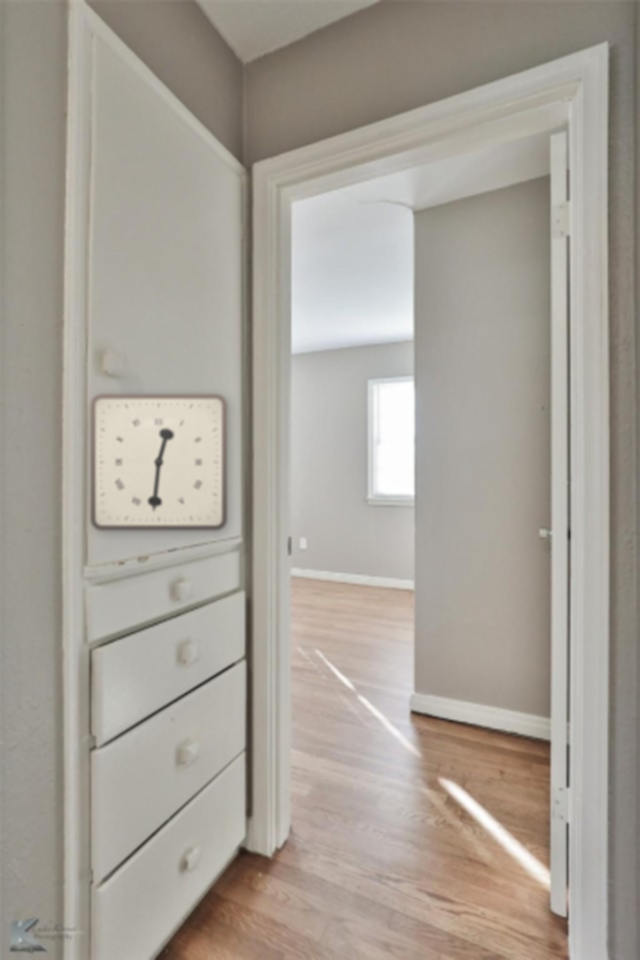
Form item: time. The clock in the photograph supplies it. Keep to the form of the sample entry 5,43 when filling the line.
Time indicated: 12,31
